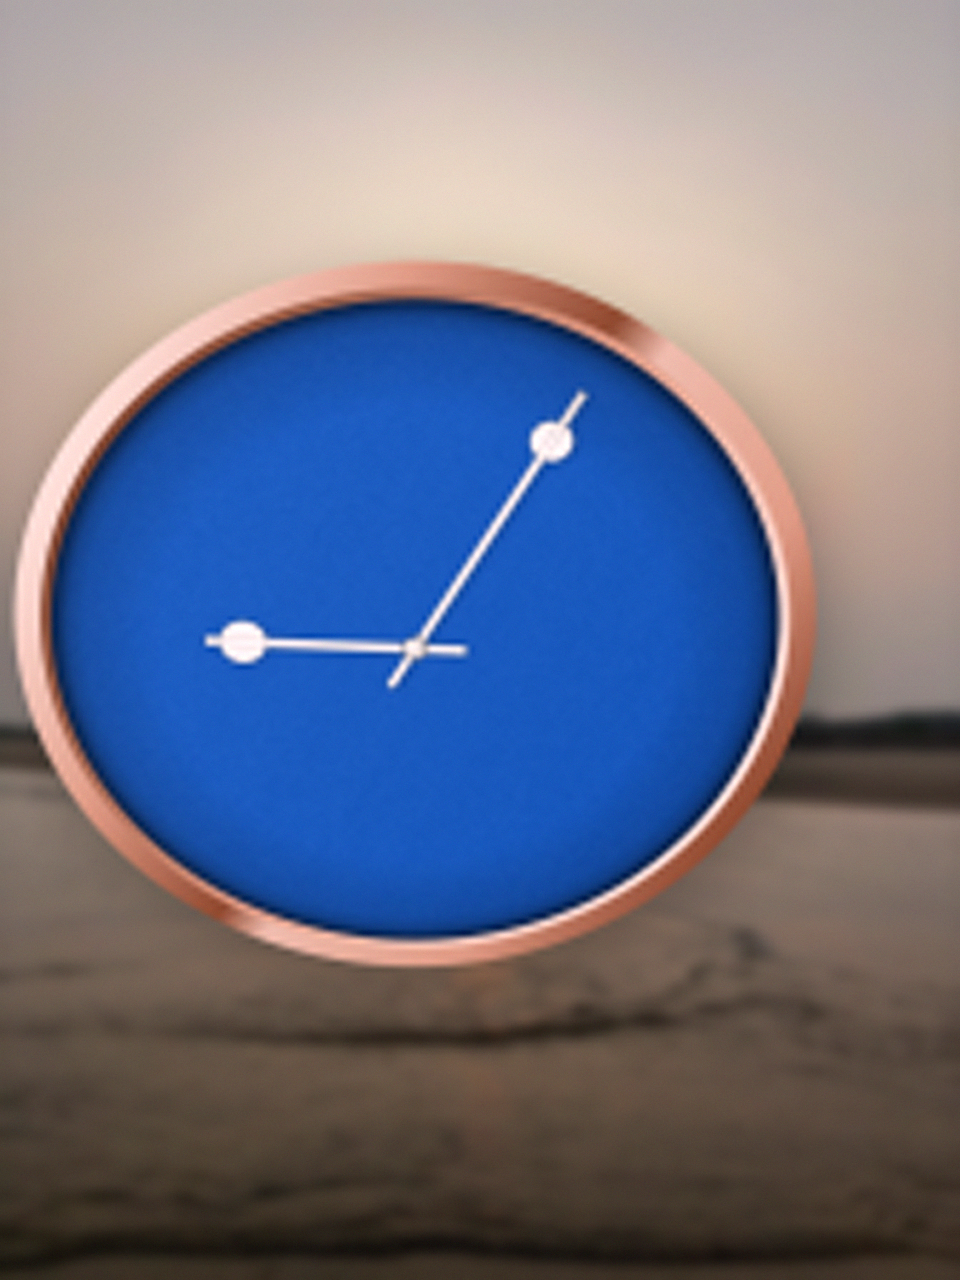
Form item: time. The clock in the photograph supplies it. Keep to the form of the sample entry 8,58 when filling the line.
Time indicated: 9,05
